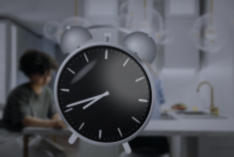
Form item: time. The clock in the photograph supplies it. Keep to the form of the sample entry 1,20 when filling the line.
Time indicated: 7,41
